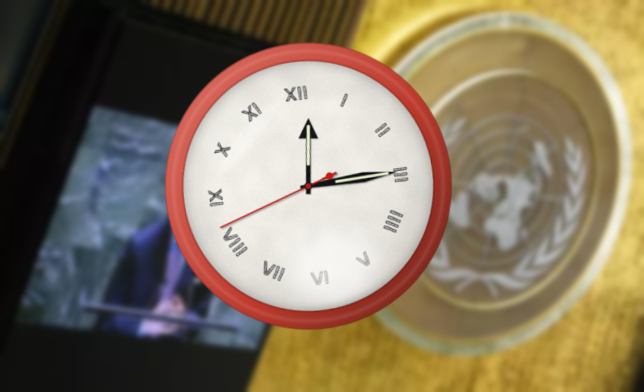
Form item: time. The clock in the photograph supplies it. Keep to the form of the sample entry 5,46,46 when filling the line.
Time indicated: 12,14,42
